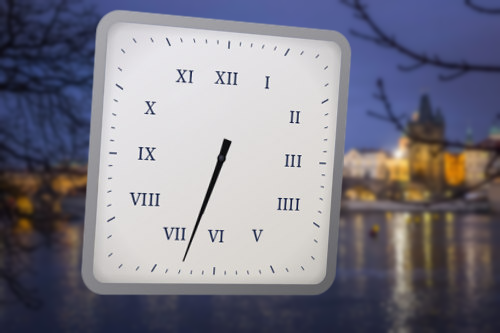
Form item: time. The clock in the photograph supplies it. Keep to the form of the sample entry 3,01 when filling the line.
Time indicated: 6,33
